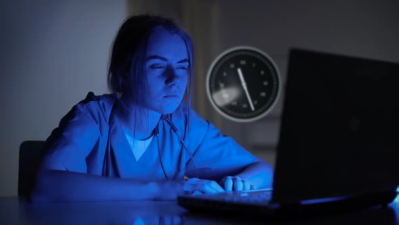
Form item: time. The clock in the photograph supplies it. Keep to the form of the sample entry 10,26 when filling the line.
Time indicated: 11,27
